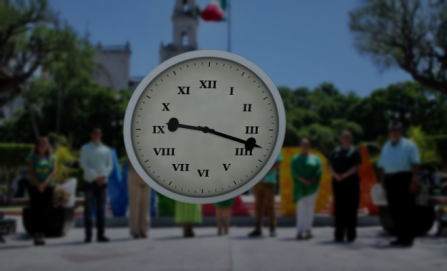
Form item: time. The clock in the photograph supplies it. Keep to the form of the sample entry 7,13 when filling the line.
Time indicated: 9,18
